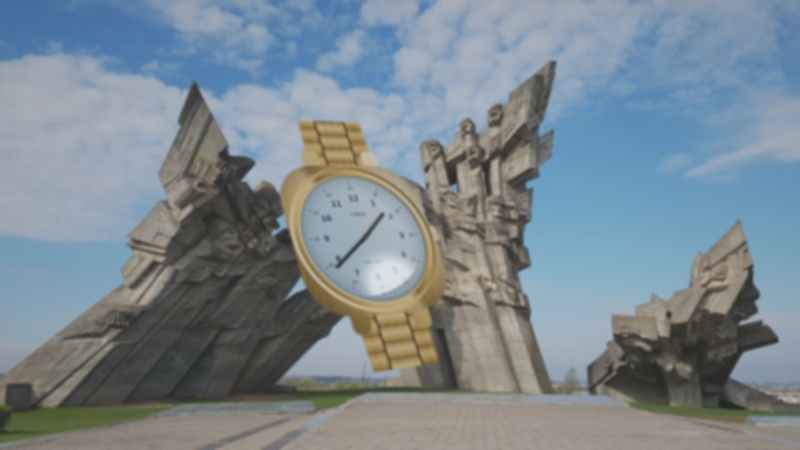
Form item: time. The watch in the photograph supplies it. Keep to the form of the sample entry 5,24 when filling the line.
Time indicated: 1,39
